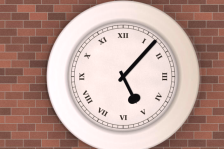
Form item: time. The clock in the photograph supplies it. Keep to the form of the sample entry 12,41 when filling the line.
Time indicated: 5,07
